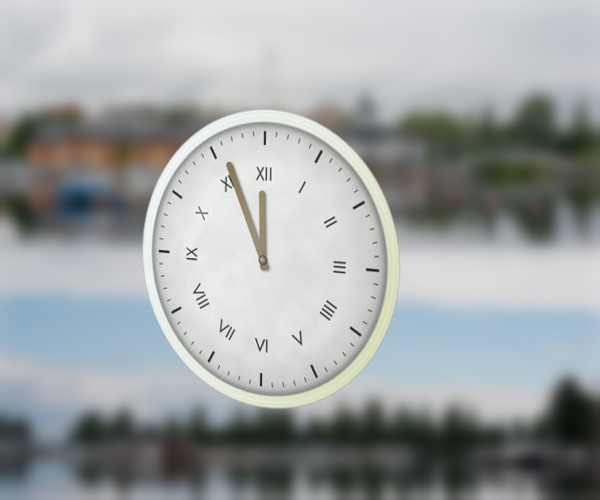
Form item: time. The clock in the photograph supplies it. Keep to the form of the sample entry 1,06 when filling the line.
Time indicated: 11,56
